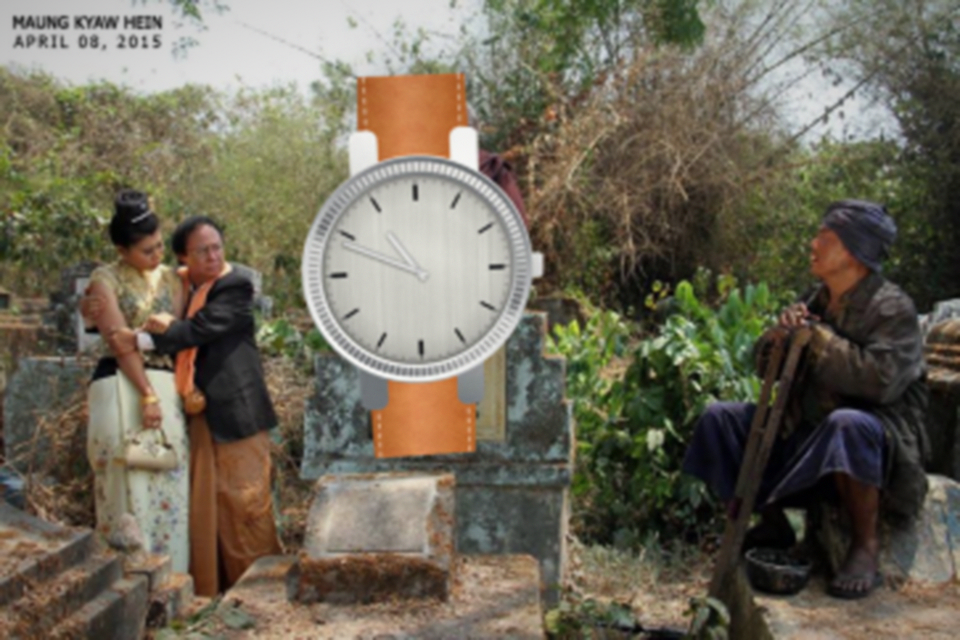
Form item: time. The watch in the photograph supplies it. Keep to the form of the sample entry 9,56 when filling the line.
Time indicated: 10,49
